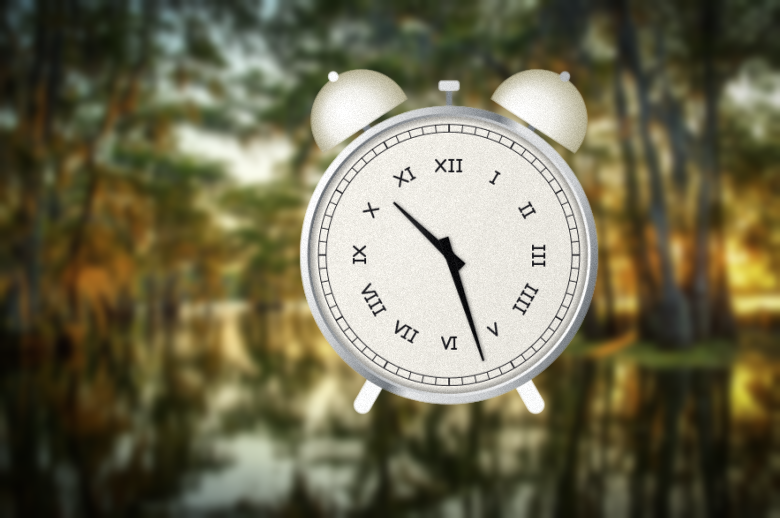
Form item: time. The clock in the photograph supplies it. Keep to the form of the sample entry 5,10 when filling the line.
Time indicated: 10,27
